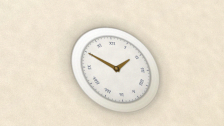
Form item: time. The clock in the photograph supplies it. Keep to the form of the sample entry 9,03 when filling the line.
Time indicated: 1,50
